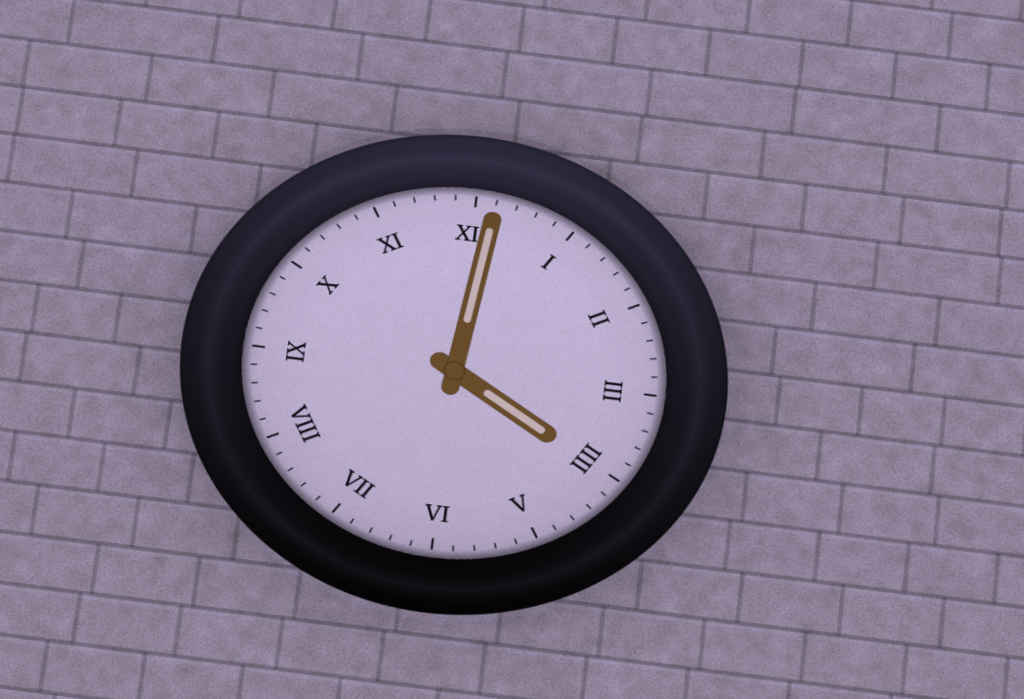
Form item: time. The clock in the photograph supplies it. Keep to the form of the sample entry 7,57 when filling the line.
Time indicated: 4,01
